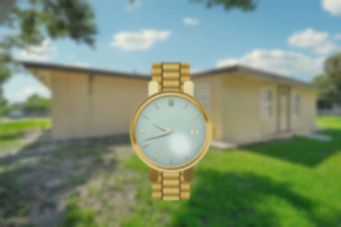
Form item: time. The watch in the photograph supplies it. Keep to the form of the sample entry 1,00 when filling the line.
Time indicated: 9,42
